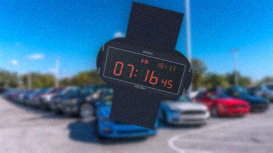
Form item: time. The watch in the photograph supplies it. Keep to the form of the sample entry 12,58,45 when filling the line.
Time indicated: 7,16,45
